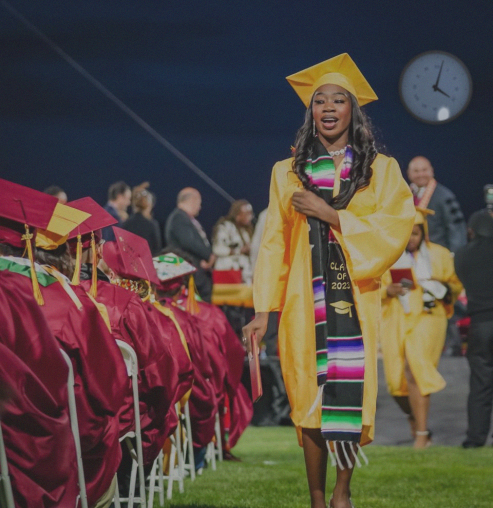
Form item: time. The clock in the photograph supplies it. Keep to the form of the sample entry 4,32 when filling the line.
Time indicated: 4,02
